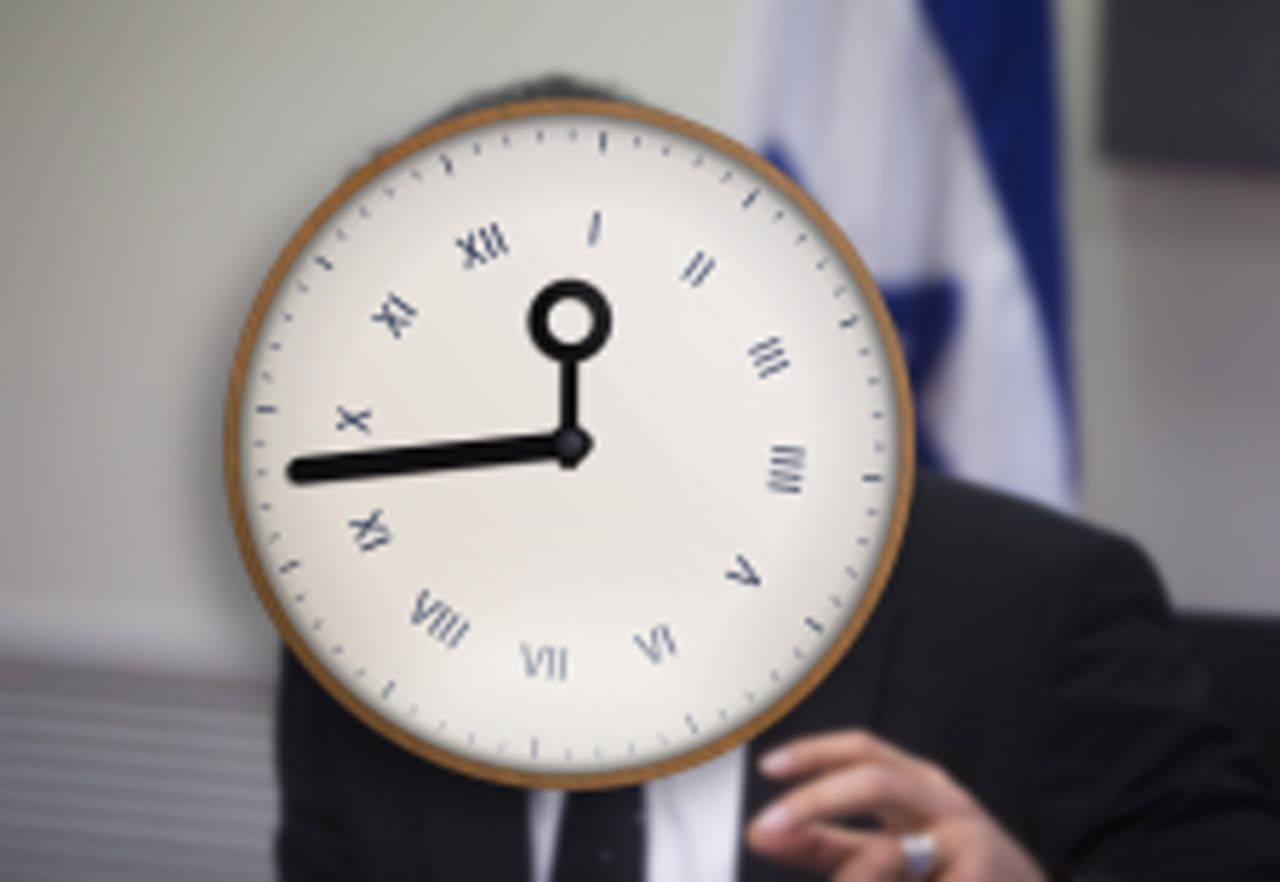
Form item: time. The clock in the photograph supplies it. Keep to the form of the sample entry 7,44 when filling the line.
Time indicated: 12,48
